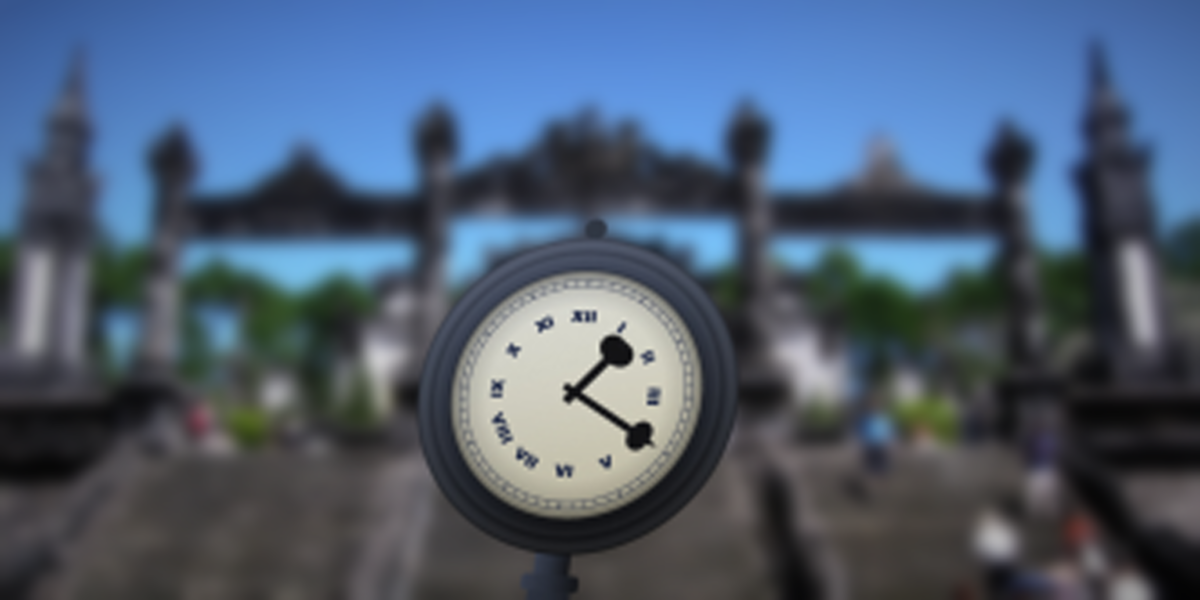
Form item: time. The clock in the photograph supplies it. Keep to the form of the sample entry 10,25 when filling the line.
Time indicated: 1,20
